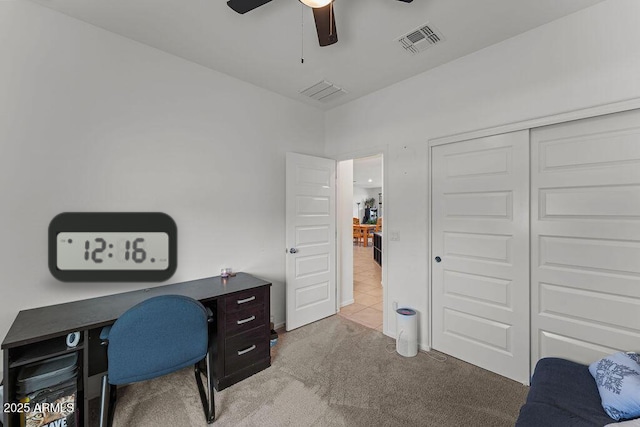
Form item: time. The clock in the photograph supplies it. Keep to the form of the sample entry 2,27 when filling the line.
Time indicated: 12,16
